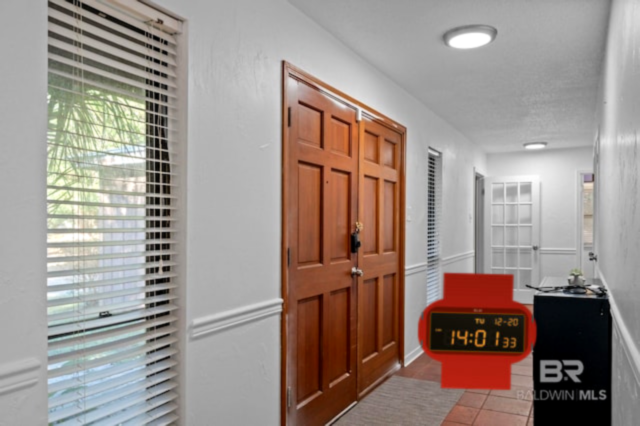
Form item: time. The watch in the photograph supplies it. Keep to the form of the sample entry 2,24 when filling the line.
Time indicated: 14,01
